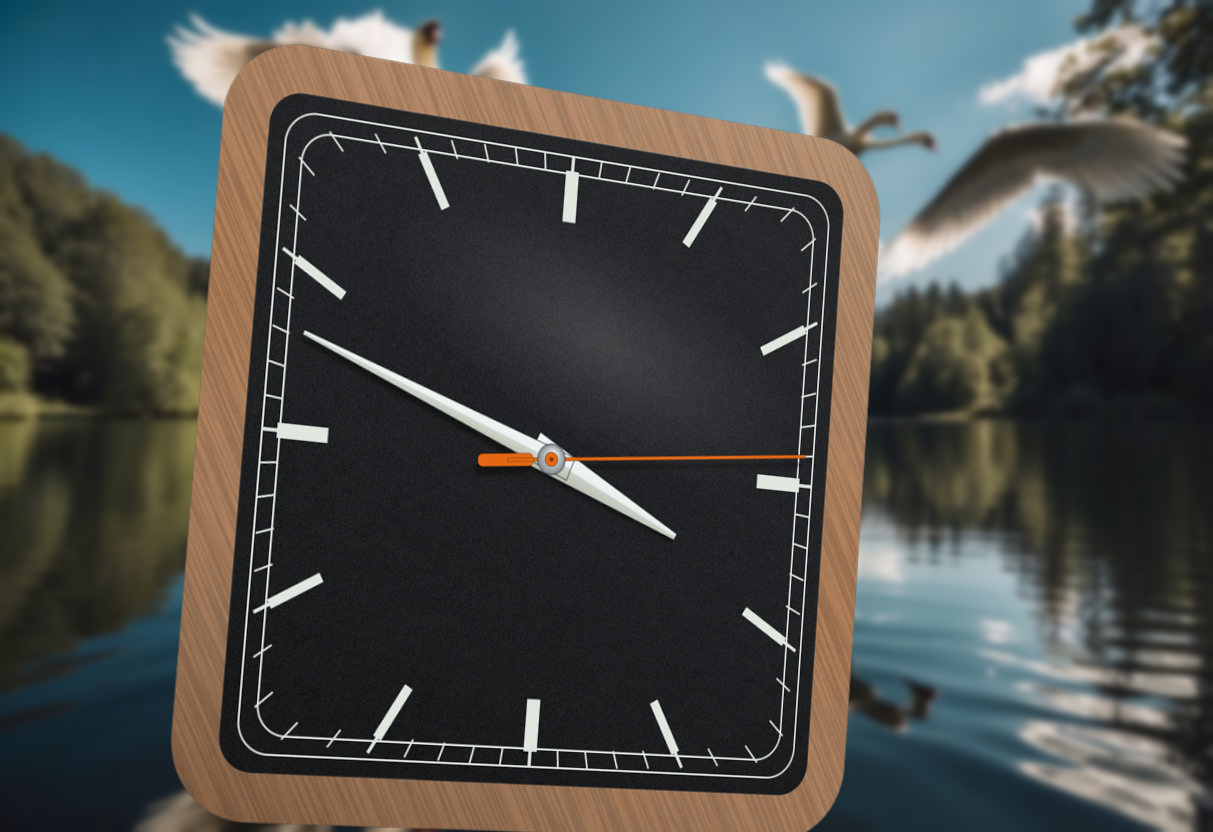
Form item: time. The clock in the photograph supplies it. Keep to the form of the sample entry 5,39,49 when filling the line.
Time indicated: 3,48,14
